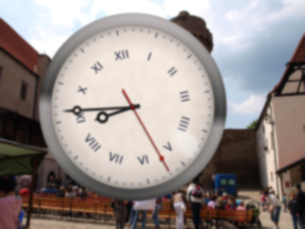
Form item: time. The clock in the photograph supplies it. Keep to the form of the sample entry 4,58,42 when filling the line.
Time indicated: 8,46,27
